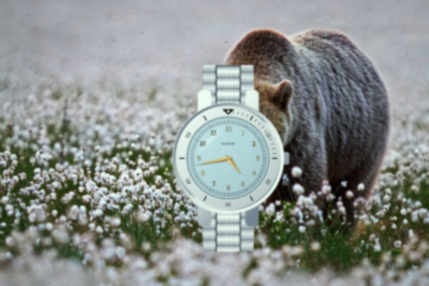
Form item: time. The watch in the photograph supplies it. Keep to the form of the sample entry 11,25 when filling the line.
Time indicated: 4,43
